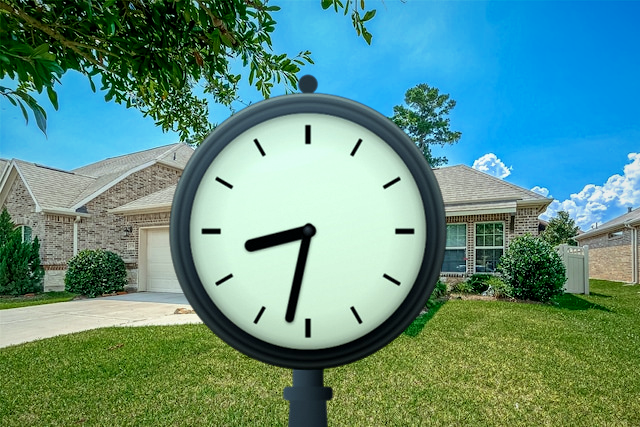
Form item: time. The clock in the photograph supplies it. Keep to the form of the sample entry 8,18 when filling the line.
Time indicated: 8,32
